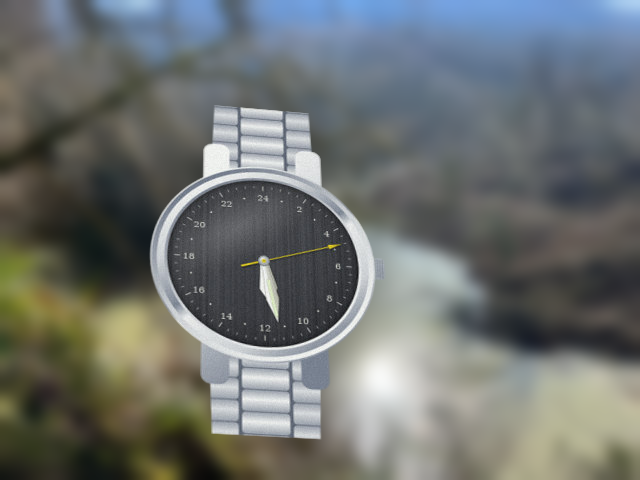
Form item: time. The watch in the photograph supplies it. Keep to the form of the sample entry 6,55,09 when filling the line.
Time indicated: 11,28,12
